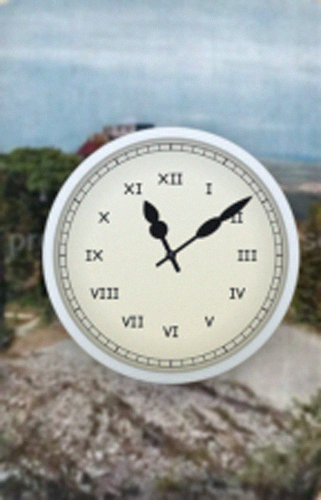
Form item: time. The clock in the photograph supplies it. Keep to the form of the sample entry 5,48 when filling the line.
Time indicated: 11,09
